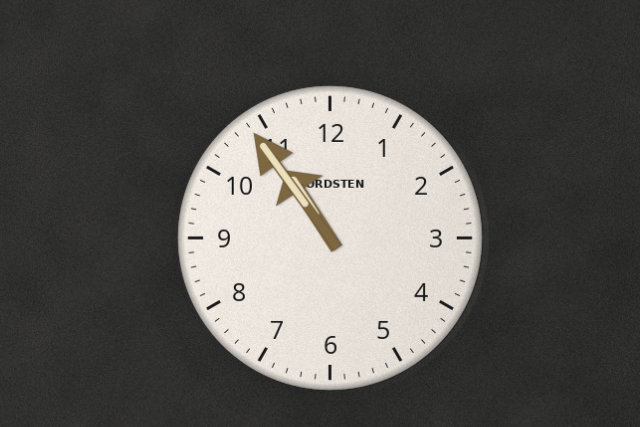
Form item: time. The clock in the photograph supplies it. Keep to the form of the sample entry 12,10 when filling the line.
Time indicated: 10,54
